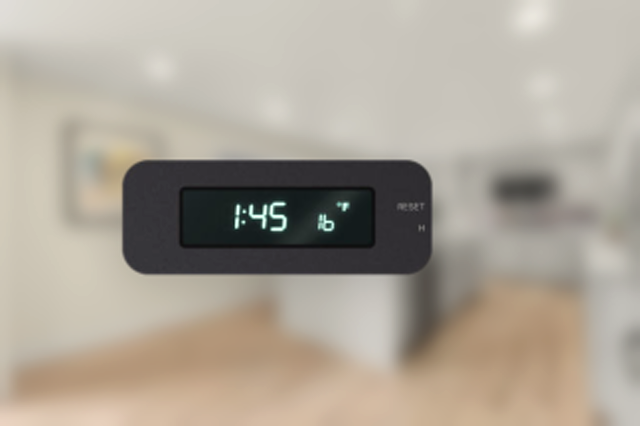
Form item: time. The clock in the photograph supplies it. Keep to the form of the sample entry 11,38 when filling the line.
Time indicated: 1,45
